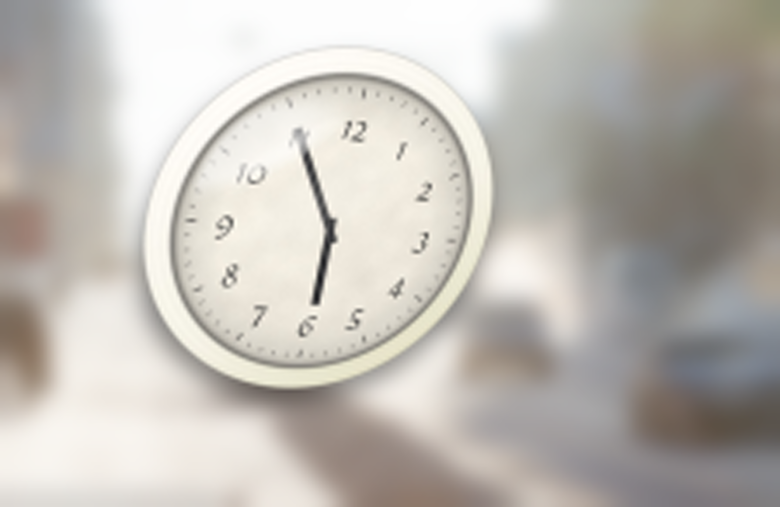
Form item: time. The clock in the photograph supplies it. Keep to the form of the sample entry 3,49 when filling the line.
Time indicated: 5,55
